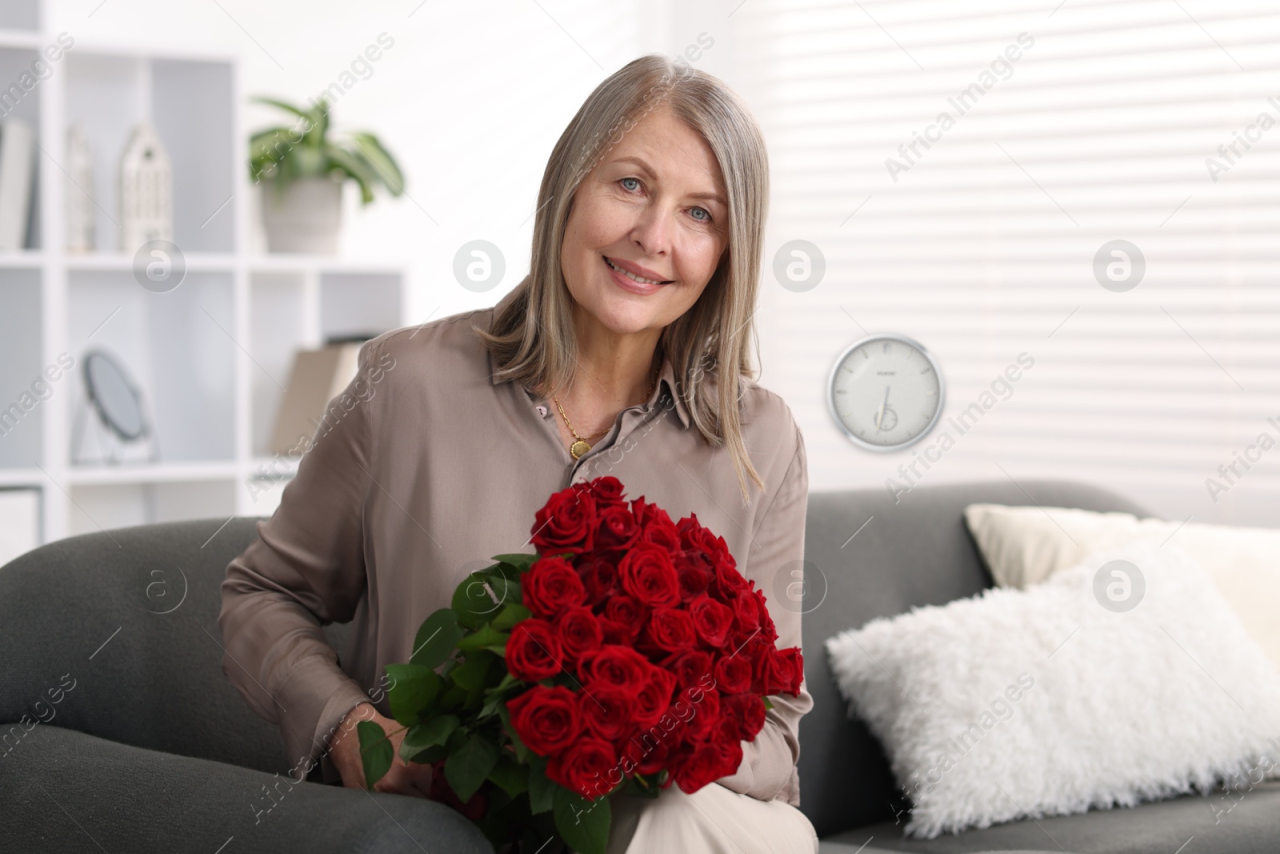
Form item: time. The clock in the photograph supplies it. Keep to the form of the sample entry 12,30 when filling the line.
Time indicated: 6,32
